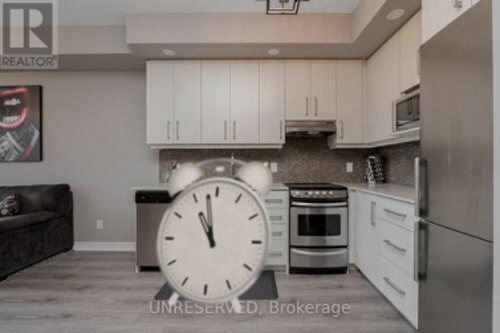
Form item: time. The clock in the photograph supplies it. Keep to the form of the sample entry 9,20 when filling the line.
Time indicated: 10,58
